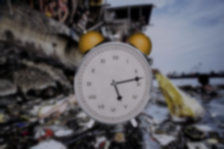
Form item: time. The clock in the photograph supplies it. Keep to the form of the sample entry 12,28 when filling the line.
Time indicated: 5,13
